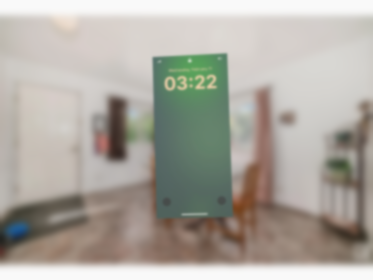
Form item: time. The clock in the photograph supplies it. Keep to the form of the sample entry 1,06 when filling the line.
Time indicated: 3,22
